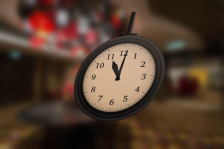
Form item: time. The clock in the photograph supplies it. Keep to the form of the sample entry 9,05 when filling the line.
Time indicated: 11,01
